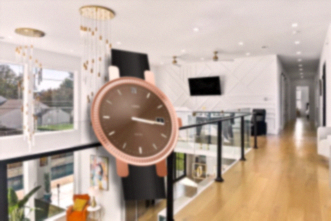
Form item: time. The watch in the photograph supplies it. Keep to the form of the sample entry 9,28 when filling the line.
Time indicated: 3,16
